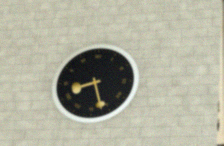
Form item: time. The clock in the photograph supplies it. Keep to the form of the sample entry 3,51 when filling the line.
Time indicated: 8,27
